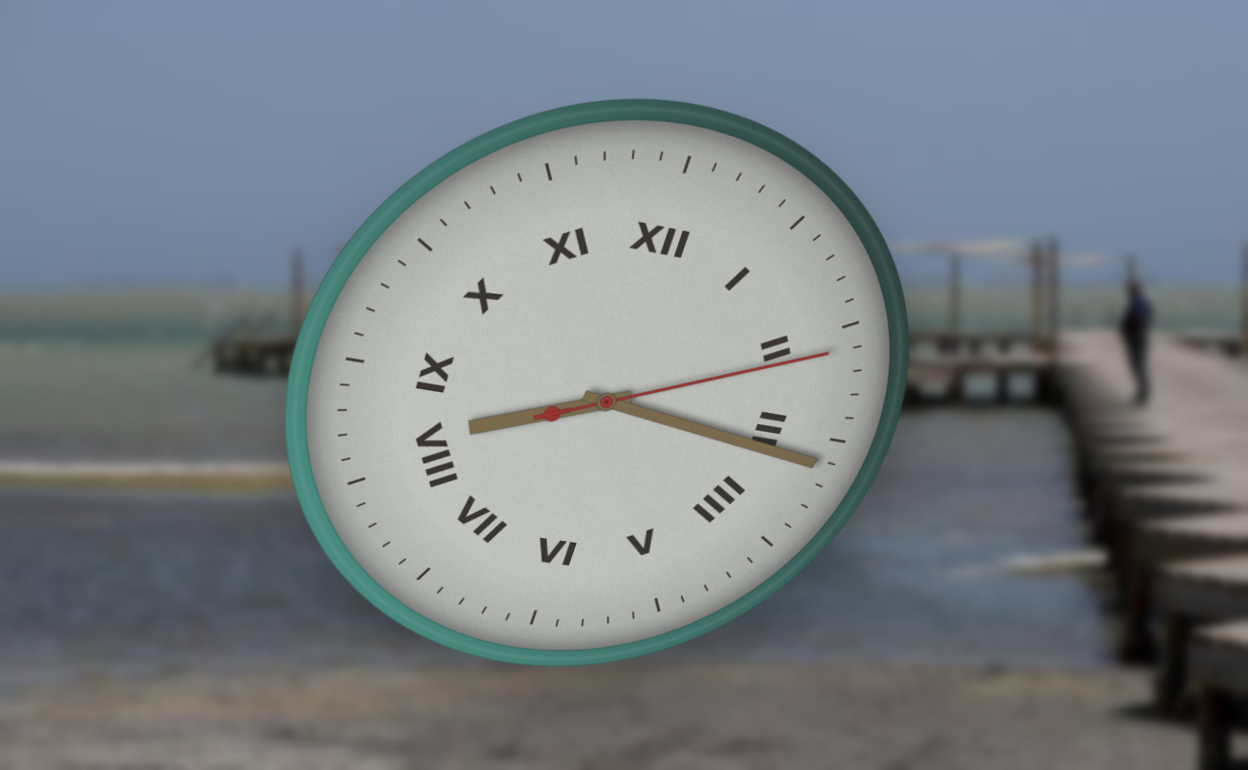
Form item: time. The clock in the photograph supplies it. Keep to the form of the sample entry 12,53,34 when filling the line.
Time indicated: 8,16,11
